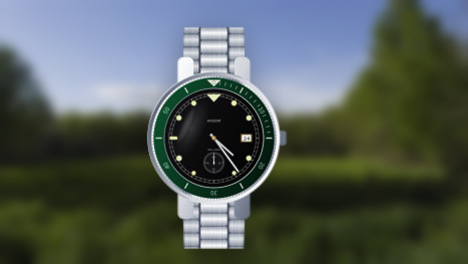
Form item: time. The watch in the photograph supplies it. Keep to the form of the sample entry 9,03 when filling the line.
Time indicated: 4,24
